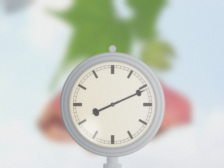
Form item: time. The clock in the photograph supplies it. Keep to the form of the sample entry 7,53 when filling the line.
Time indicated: 8,11
